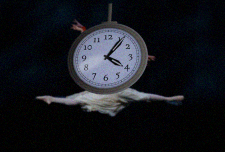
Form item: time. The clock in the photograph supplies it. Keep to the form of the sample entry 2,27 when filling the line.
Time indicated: 4,06
